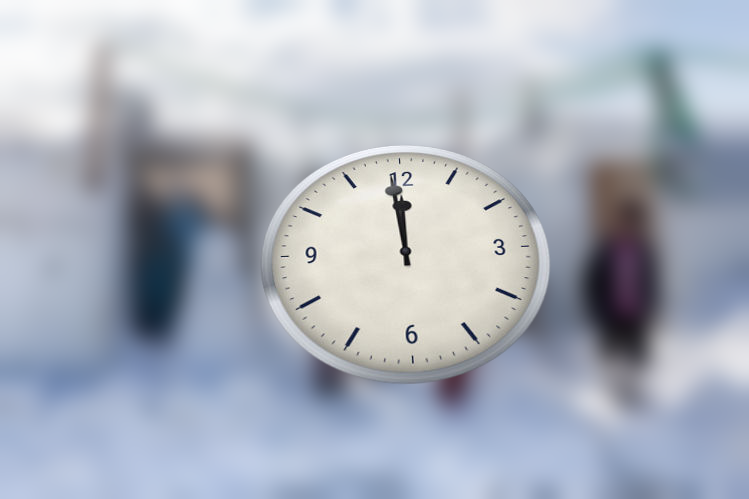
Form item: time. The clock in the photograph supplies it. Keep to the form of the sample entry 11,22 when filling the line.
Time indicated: 11,59
